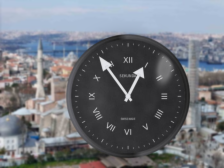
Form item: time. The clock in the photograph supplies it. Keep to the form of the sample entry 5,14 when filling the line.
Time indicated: 12,54
